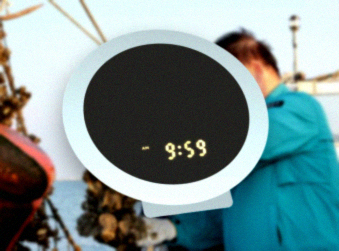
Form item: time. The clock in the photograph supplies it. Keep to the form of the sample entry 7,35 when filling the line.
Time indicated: 9,59
